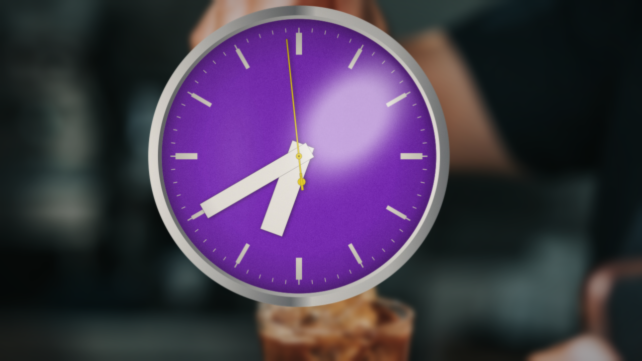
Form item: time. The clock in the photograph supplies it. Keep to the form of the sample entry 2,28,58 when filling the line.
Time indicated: 6,39,59
